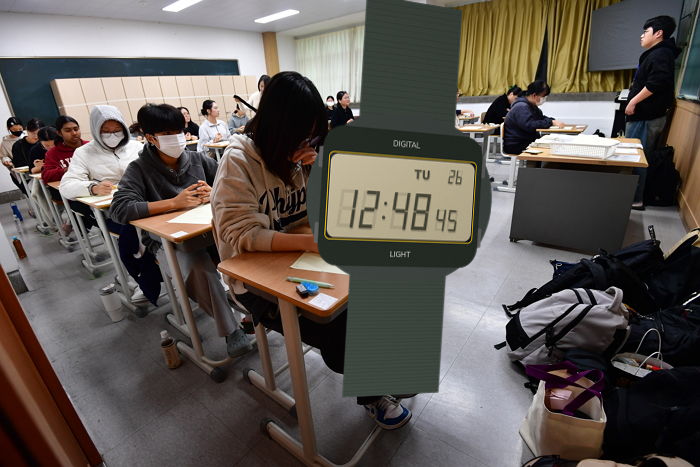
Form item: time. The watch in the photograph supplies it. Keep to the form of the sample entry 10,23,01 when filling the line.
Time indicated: 12,48,45
